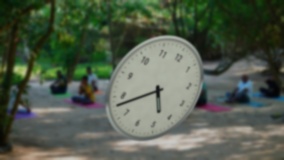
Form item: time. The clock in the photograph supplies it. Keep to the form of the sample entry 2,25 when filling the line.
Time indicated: 4,38
